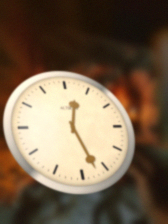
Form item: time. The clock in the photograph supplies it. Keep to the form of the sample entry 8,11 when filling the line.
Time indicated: 12,27
